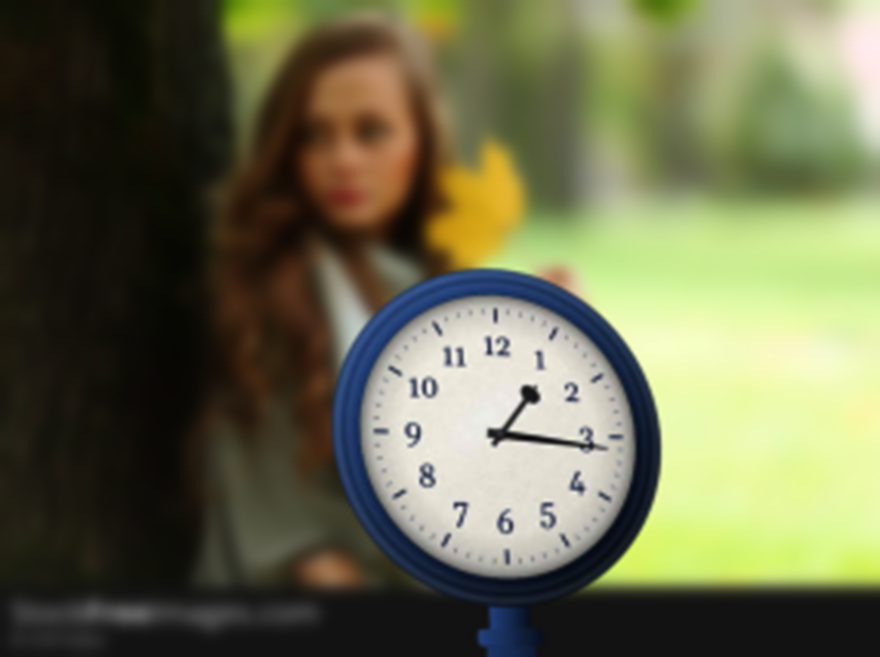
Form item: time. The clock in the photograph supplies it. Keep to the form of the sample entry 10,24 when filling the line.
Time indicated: 1,16
